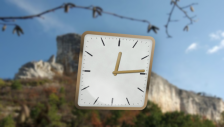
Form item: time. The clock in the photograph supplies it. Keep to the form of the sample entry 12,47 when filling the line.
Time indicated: 12,14
